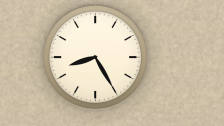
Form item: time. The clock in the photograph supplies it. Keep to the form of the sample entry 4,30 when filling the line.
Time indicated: 8,25
